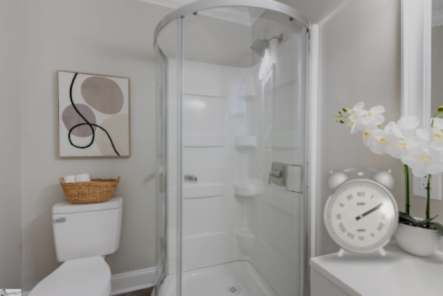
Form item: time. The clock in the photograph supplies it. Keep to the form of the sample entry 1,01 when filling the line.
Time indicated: 2,10
